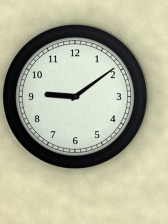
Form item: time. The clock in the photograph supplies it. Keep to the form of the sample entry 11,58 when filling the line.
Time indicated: 9,09
